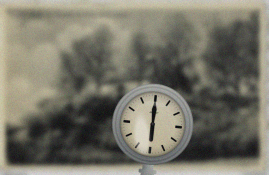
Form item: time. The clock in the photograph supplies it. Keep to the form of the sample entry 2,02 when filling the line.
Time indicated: 6,00
